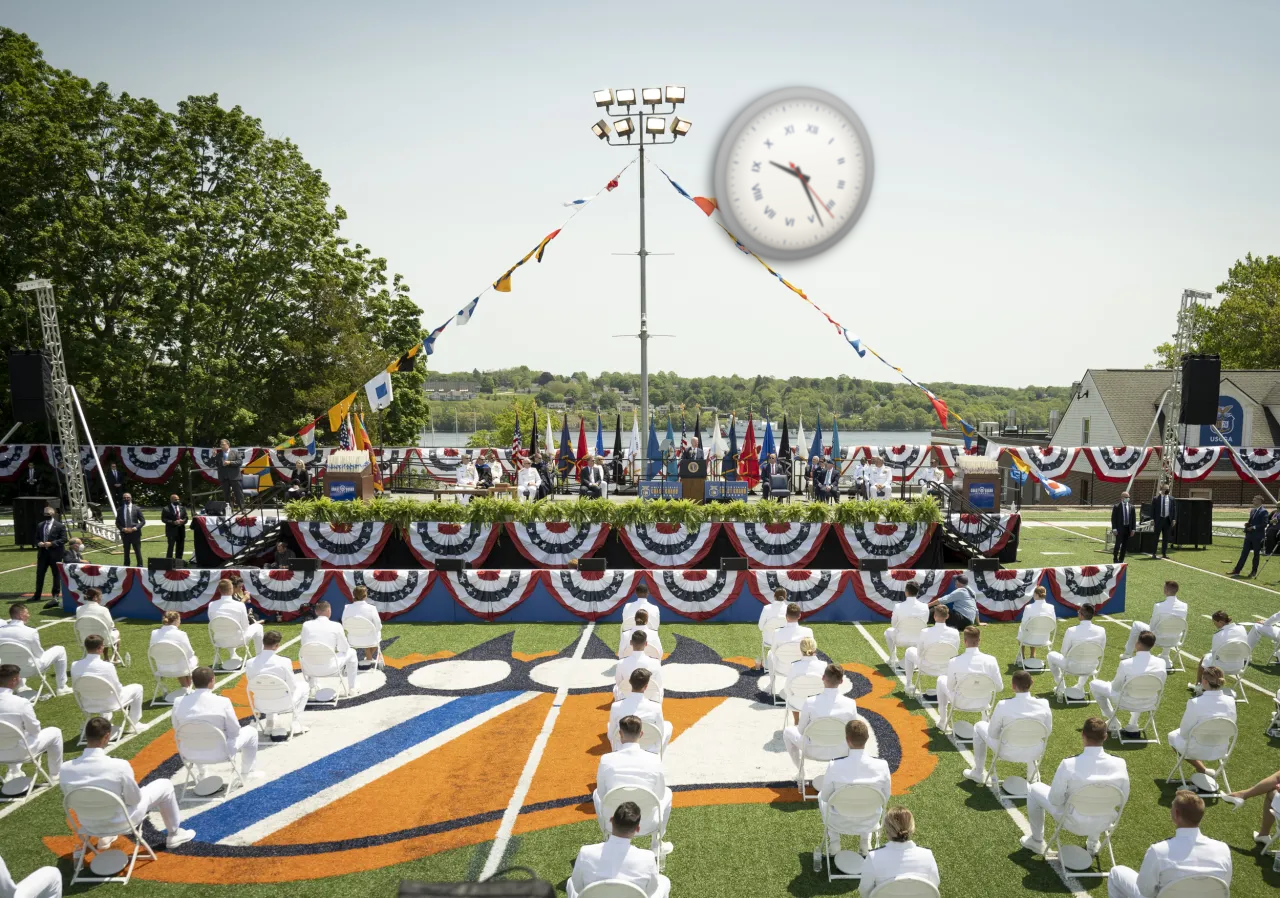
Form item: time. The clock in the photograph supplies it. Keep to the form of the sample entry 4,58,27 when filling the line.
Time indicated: 9,23,21
